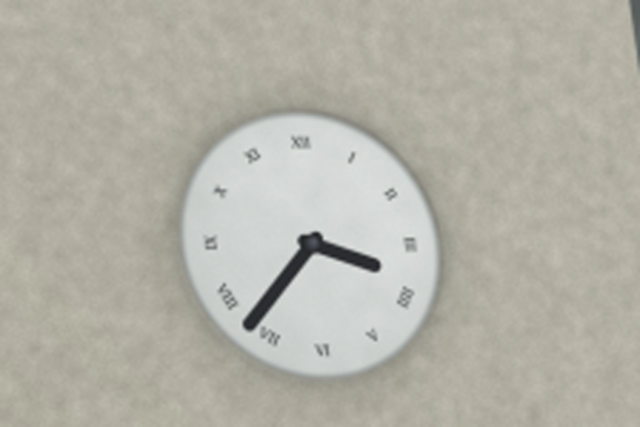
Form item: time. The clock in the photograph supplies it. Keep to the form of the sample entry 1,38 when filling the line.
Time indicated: 3,37
